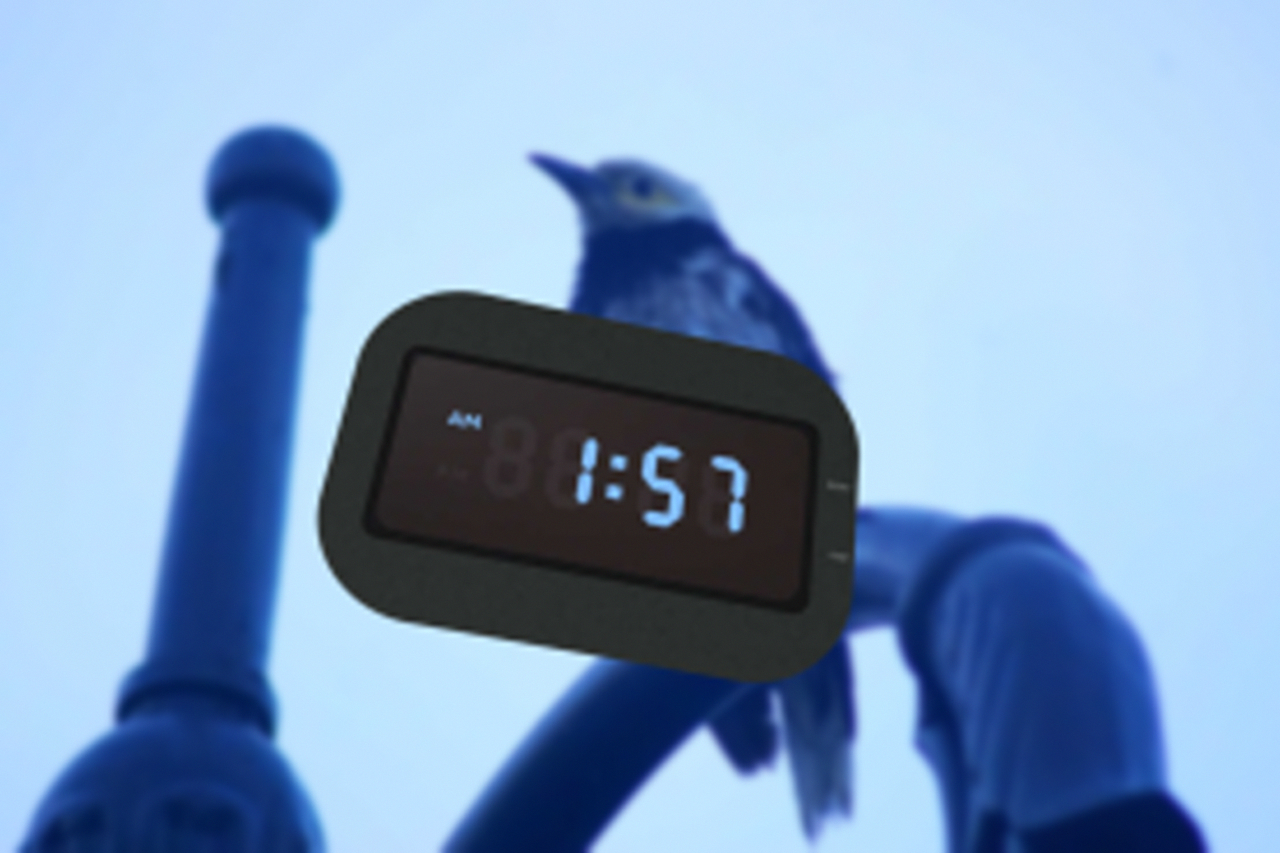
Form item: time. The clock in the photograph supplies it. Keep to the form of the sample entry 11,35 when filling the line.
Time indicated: 1,57
